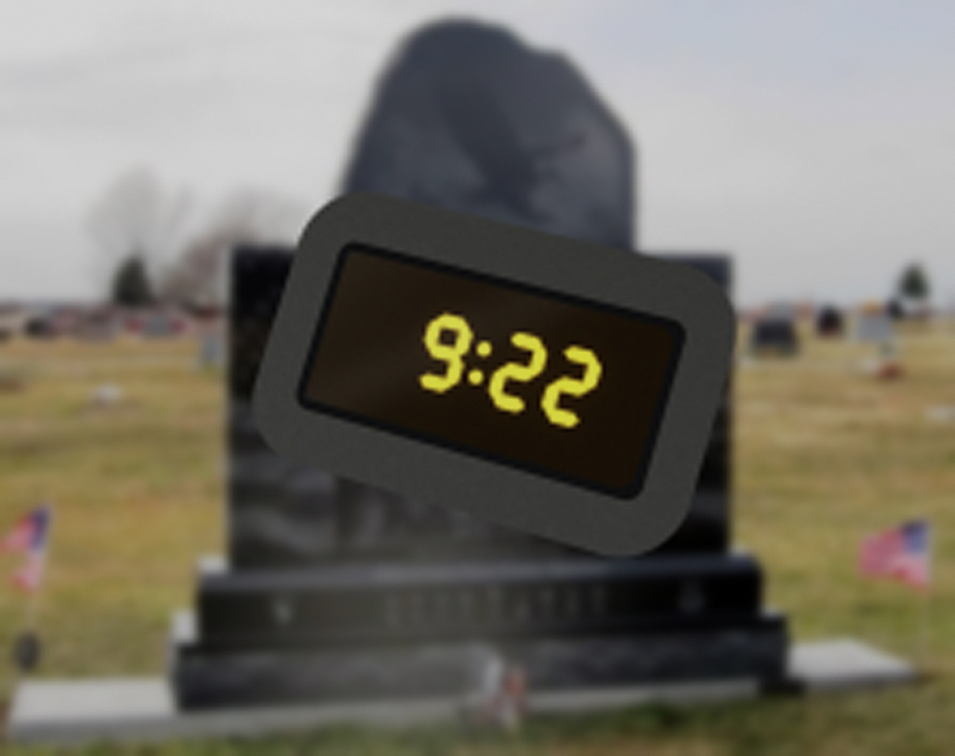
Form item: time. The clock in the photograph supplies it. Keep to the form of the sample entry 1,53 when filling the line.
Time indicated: 9,22
